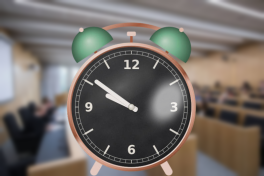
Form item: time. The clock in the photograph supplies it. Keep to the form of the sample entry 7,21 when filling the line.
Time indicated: 9,51
